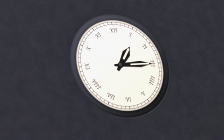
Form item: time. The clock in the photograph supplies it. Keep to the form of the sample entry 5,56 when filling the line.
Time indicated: 1,15
